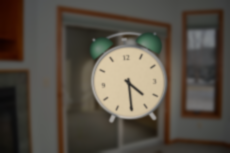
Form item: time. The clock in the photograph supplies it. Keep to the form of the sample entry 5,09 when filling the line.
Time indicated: 4,30
